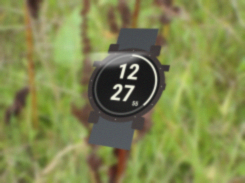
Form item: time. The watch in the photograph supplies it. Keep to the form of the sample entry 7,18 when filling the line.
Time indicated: 12,27
